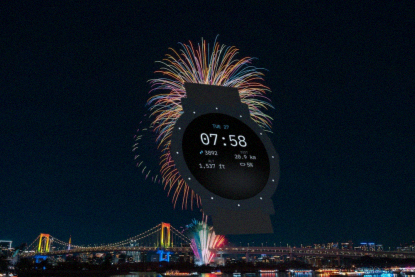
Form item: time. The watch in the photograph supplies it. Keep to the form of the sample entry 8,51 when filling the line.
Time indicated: 7,58
